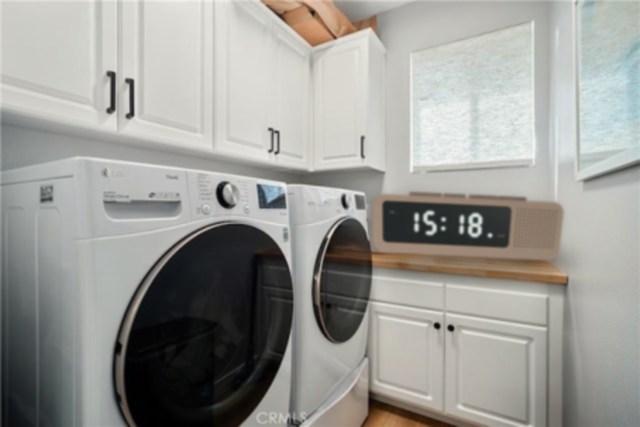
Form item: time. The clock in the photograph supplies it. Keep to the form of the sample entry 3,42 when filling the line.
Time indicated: 15,18
